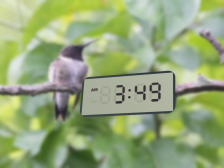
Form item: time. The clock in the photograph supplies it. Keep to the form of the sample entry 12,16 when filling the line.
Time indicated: 3,49
